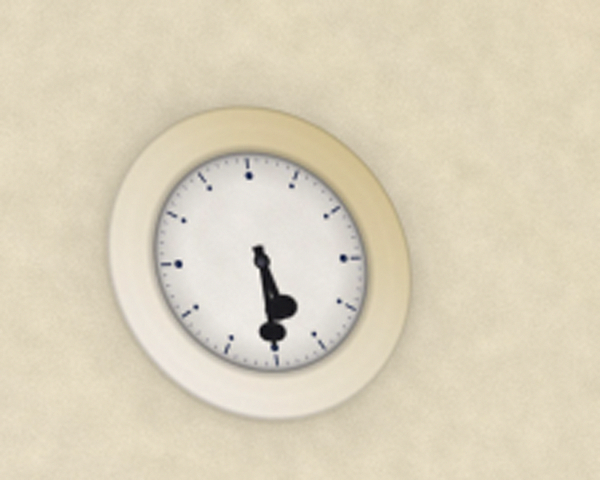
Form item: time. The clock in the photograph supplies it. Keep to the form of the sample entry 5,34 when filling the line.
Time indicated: 5,30
